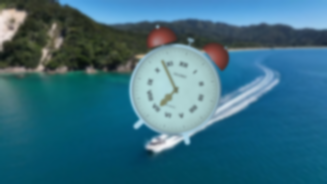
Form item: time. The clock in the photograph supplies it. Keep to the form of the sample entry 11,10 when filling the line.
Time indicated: 6,53
